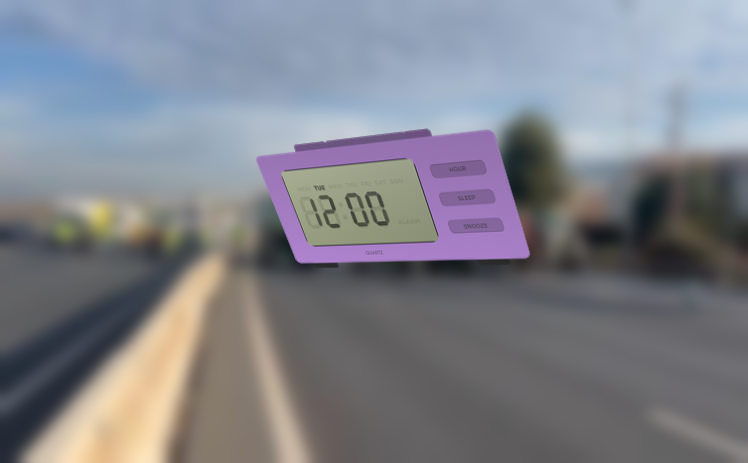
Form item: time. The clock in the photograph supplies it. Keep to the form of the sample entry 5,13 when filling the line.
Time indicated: 12,00
